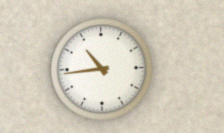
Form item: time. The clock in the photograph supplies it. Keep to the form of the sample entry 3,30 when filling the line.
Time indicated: 10,44
